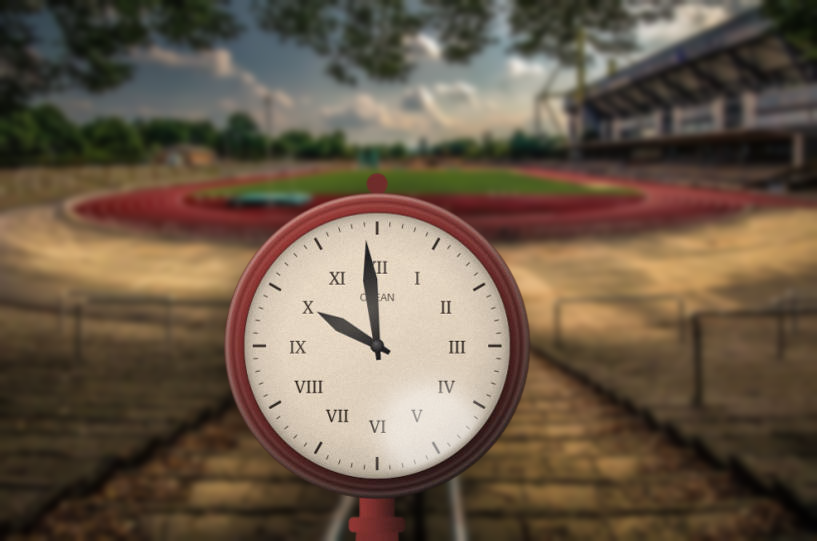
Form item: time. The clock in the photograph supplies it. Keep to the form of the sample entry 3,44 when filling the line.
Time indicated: 9,59
